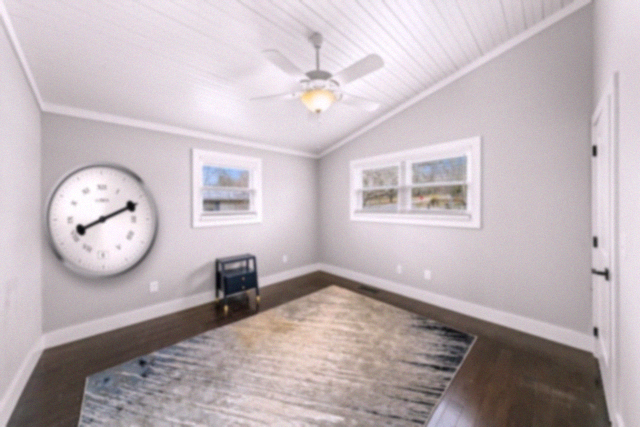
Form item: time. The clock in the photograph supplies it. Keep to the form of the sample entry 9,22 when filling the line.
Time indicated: 8,11
